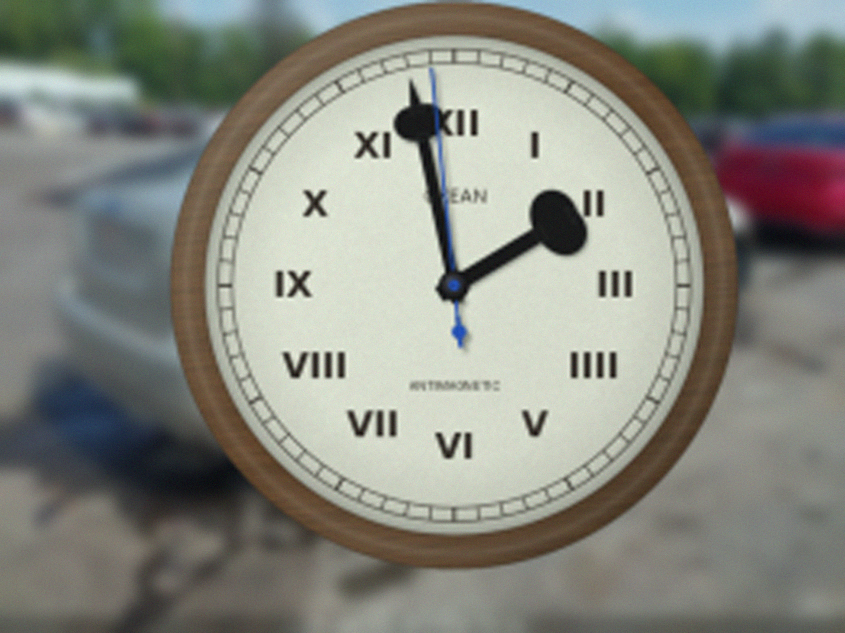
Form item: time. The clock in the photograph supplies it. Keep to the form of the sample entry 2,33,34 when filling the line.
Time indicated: 1,57,59
